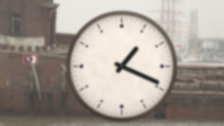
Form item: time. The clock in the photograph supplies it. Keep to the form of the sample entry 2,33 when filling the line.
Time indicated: 1,19
